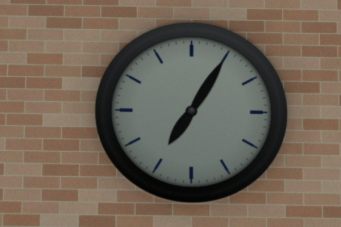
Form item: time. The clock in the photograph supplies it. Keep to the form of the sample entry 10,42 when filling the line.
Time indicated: 7,05
